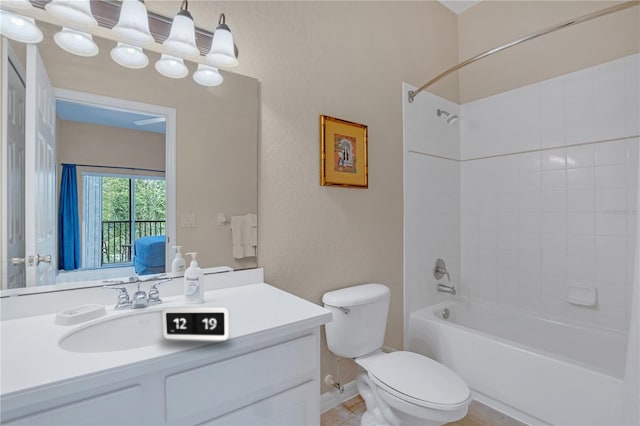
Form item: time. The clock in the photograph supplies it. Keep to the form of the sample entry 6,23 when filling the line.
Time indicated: 12,19
